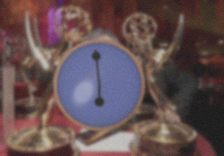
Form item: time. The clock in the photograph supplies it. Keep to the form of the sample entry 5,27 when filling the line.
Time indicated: 5,59
